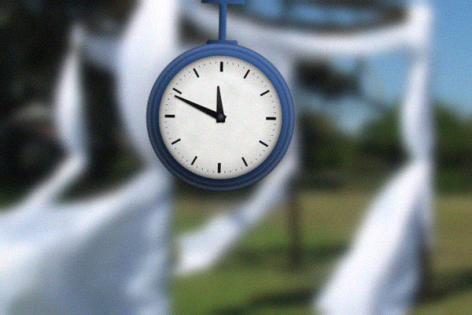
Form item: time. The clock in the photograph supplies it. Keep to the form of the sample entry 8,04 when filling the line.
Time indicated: 11,49
